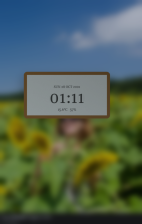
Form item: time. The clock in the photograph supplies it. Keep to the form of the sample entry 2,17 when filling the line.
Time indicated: 1,11
